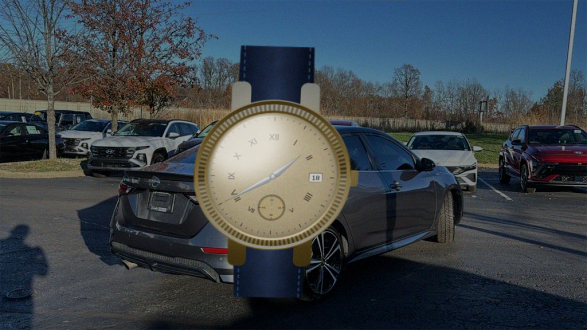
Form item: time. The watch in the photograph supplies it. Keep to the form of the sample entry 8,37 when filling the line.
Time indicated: 1,40
